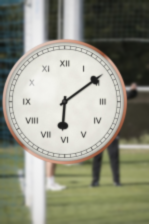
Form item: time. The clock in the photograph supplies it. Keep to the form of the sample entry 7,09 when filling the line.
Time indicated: 6,09
